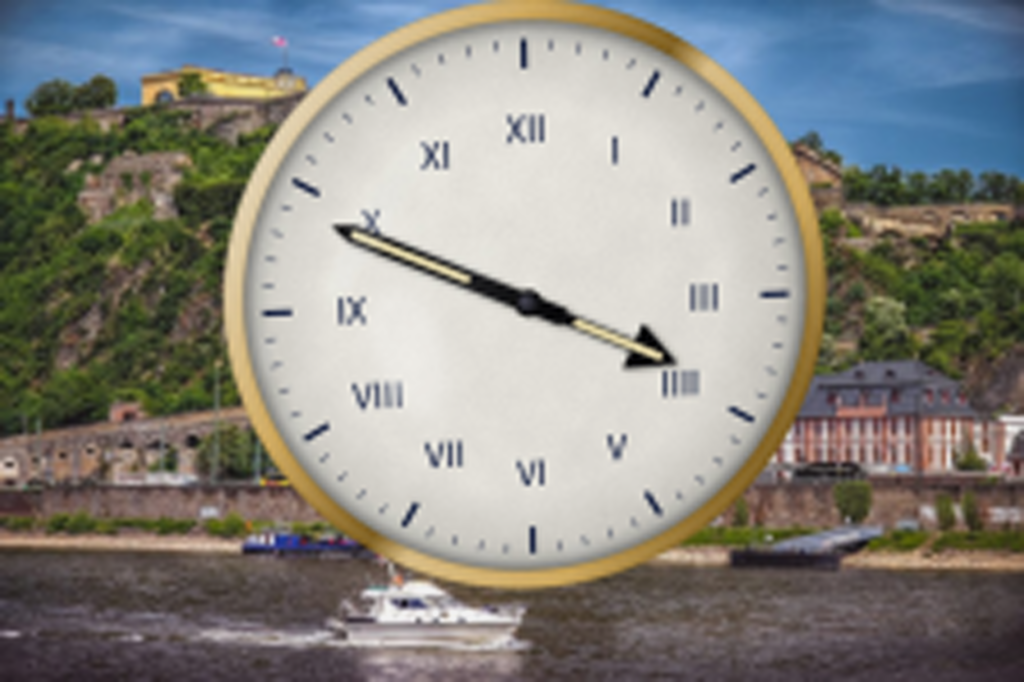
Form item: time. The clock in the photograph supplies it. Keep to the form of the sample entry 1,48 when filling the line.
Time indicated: 3,49
